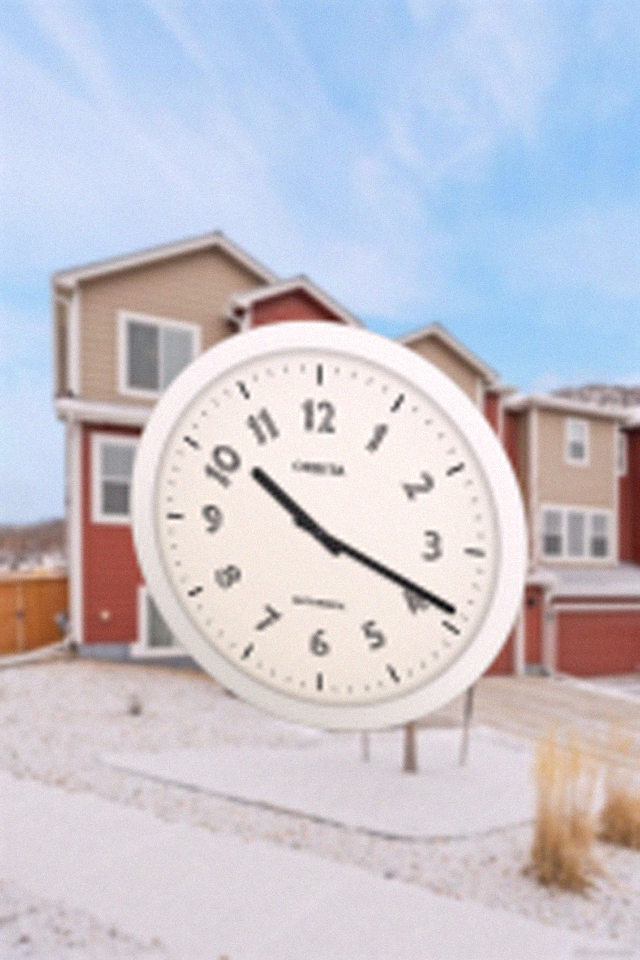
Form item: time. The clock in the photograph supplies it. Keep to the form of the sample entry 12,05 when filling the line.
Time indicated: 10,19
